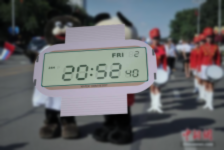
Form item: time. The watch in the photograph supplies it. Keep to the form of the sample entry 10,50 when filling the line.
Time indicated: 20,52
